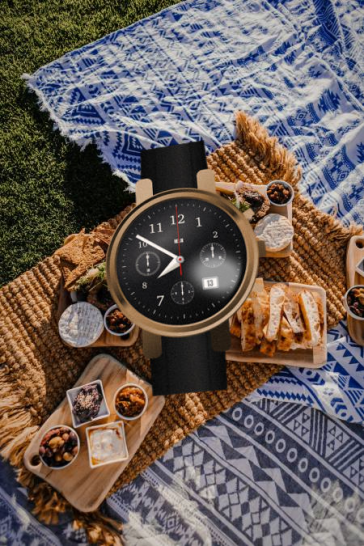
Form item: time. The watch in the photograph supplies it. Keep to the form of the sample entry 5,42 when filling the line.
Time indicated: 7,51
